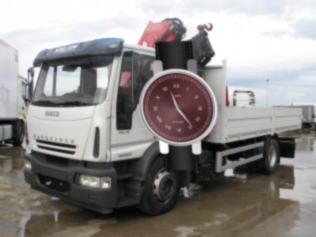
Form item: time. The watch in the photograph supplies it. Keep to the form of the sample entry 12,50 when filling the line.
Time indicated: 11,24
